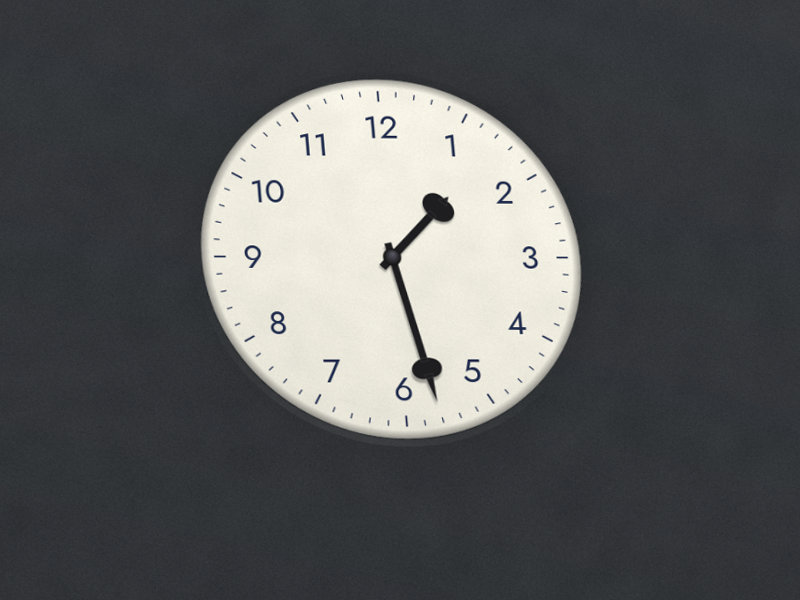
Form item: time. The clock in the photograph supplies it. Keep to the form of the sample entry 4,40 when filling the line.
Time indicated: 1,28
